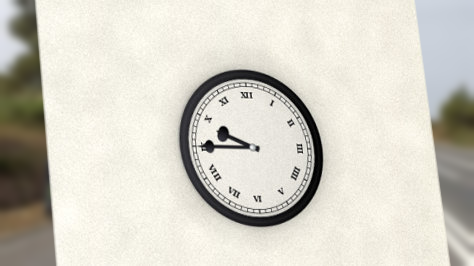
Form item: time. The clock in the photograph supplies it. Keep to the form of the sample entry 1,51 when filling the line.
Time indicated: 9,45
